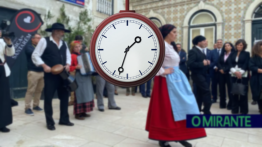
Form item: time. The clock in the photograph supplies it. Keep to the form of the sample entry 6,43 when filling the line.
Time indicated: 1,33
